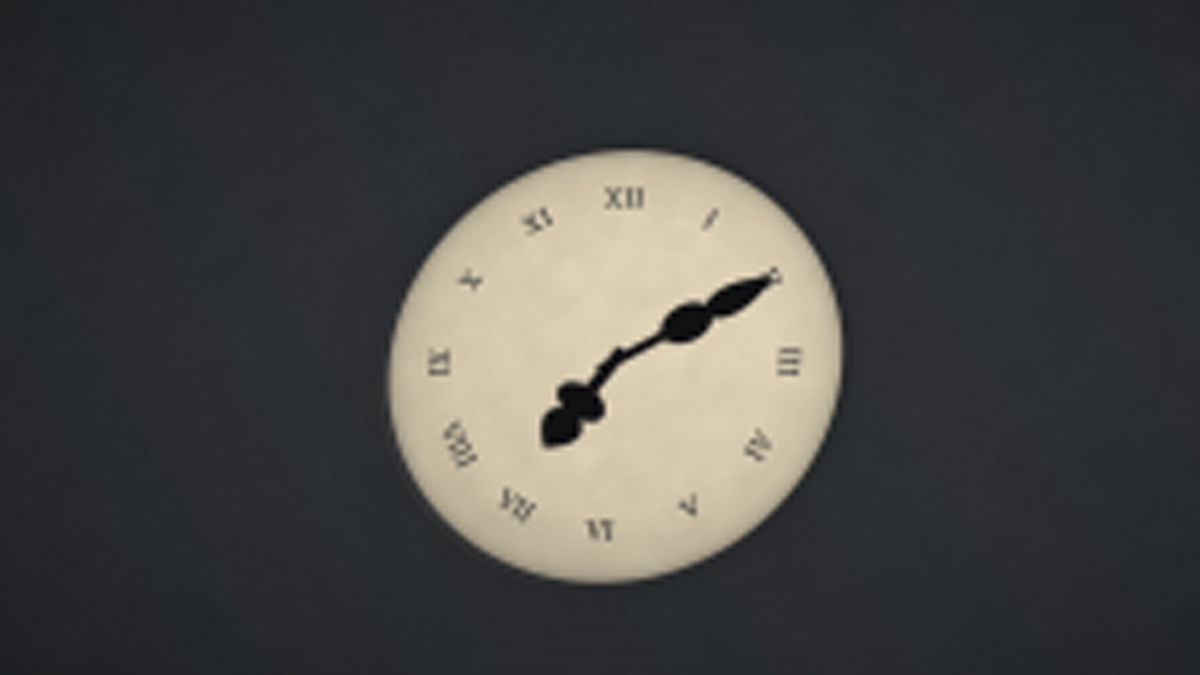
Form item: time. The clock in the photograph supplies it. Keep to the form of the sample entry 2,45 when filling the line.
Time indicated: 7,10
